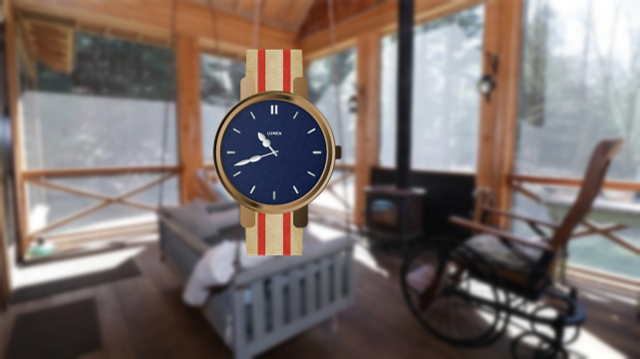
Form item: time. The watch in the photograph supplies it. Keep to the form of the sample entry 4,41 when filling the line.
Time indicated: 10,42
